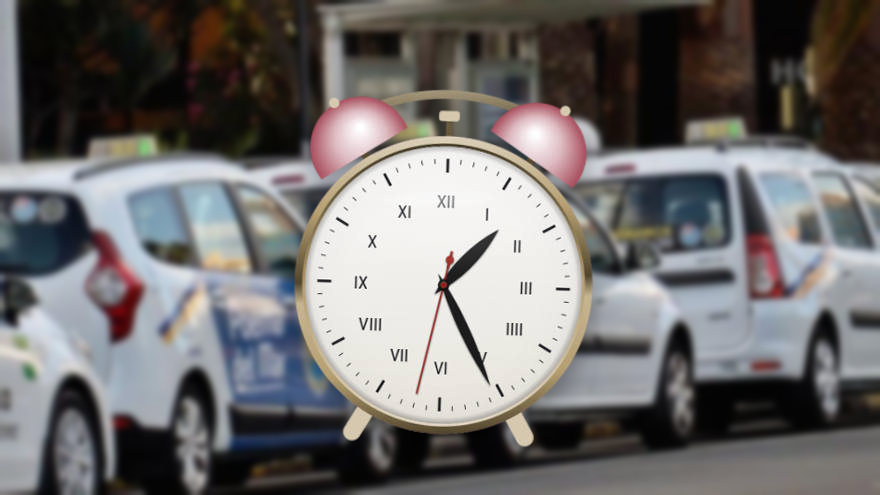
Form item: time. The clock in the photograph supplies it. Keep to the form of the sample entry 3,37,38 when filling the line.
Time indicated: 1,25,32
